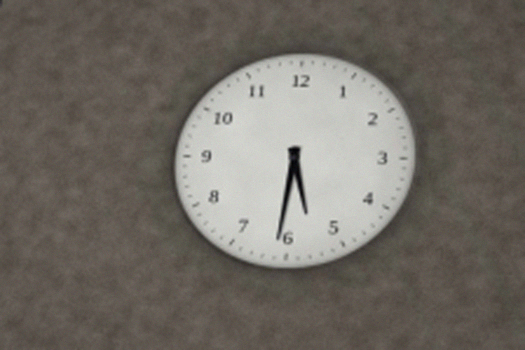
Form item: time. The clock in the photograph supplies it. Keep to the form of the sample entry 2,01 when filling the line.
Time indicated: 5,31
